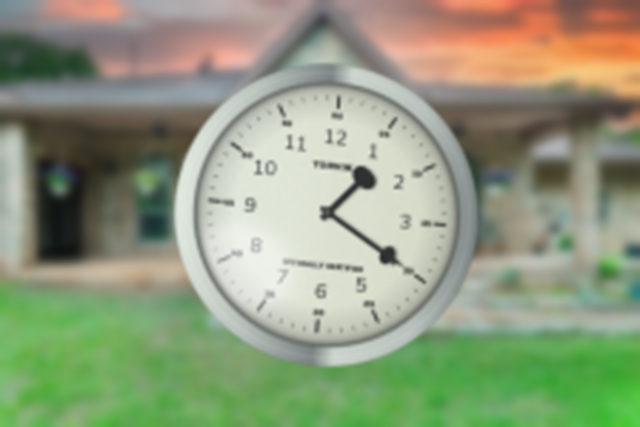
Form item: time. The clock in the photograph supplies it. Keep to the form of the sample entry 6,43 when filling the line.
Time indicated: 1,20
